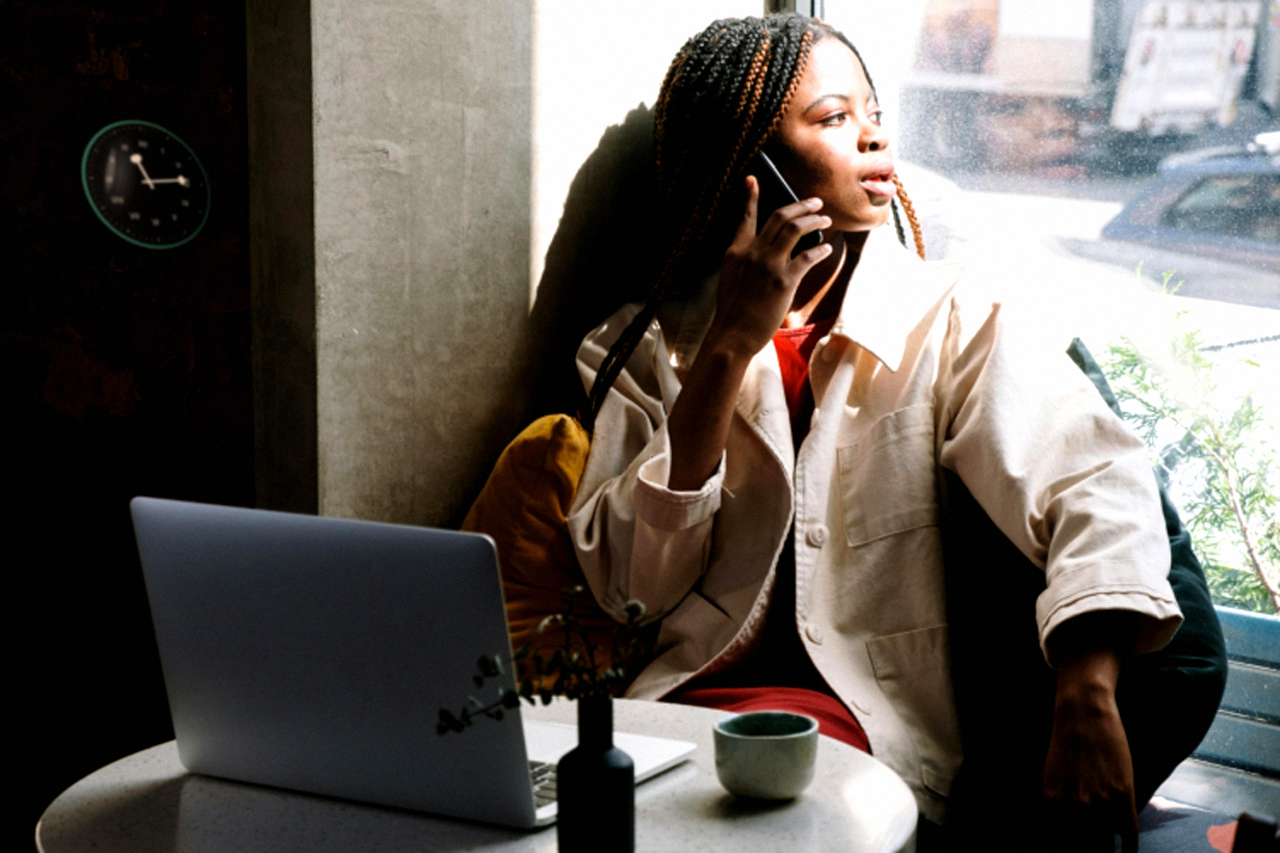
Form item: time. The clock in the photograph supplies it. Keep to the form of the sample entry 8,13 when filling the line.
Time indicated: 11,14
